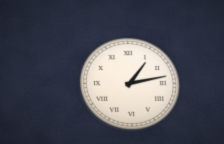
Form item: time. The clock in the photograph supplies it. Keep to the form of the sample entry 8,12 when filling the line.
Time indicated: 1,13
